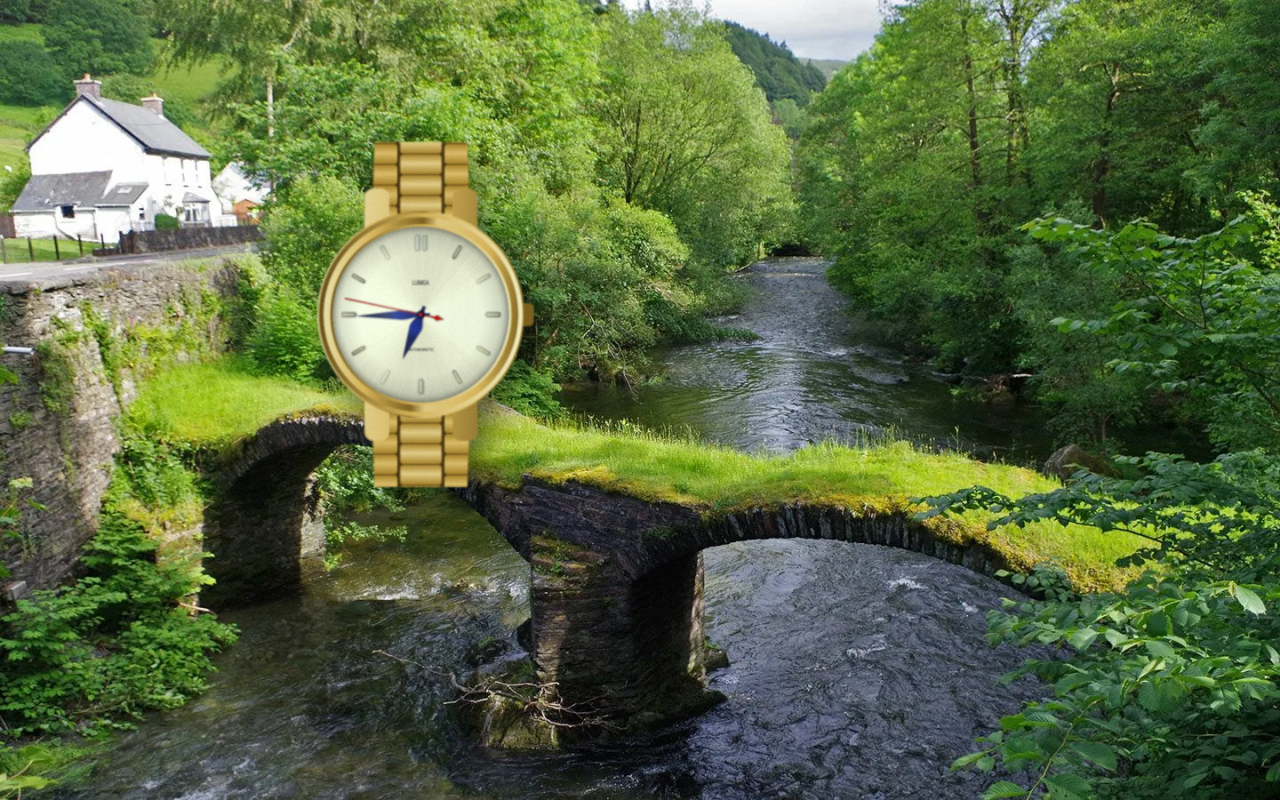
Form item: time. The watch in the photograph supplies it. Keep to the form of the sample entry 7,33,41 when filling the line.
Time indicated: 6,44,47
